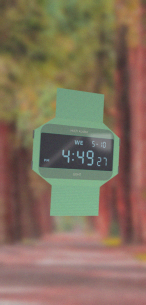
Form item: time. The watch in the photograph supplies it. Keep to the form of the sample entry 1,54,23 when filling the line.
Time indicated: 4,49,27
